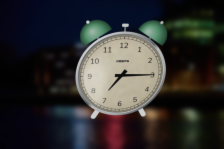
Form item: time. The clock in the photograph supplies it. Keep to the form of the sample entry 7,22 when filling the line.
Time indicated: 7,15
